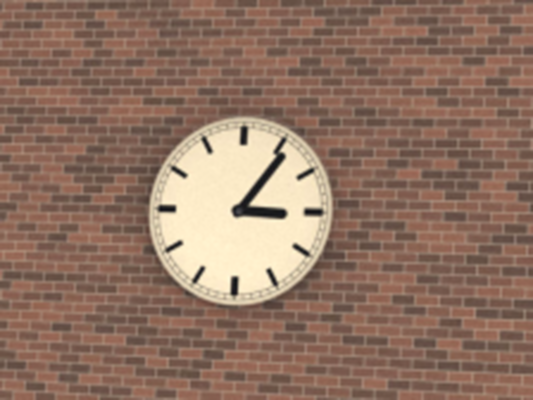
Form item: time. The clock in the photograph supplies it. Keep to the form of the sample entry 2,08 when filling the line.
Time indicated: 3,06
